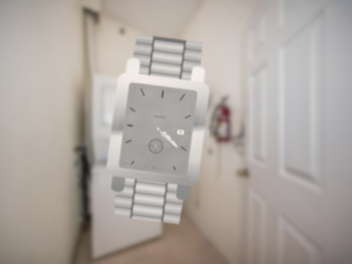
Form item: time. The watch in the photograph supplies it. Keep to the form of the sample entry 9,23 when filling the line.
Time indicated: 4,21
